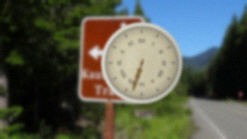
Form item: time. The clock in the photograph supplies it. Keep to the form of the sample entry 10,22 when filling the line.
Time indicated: 6,33
